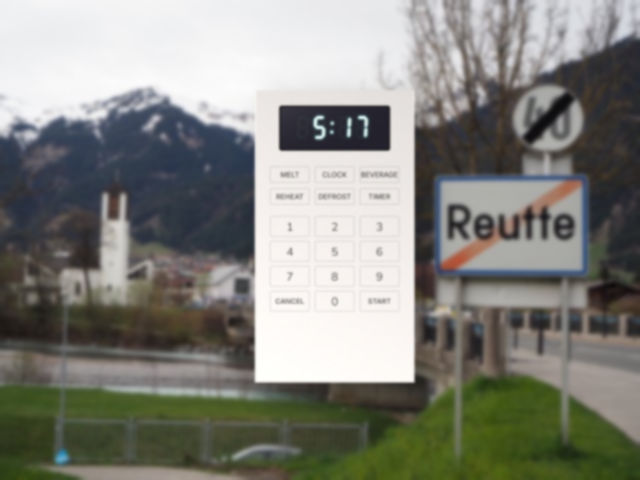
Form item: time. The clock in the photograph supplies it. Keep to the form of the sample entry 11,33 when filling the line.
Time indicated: 5,17
